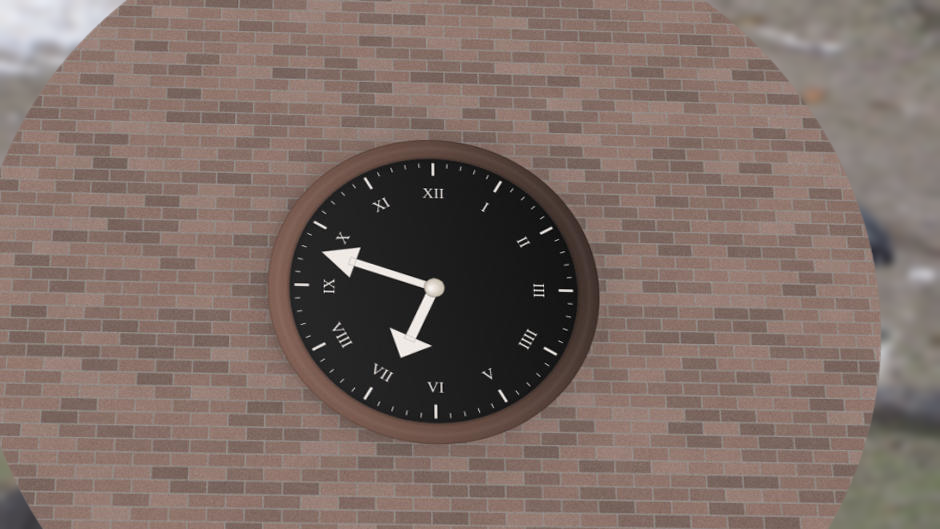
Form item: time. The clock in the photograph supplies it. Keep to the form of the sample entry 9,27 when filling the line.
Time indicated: 6,48
